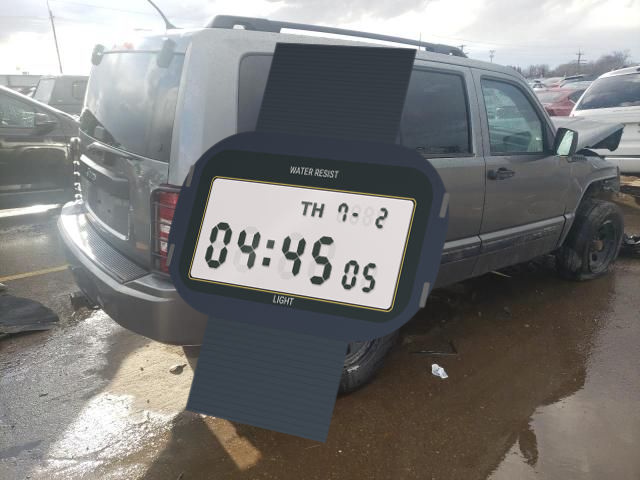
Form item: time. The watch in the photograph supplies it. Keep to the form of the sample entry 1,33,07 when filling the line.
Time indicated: 4,45,05
